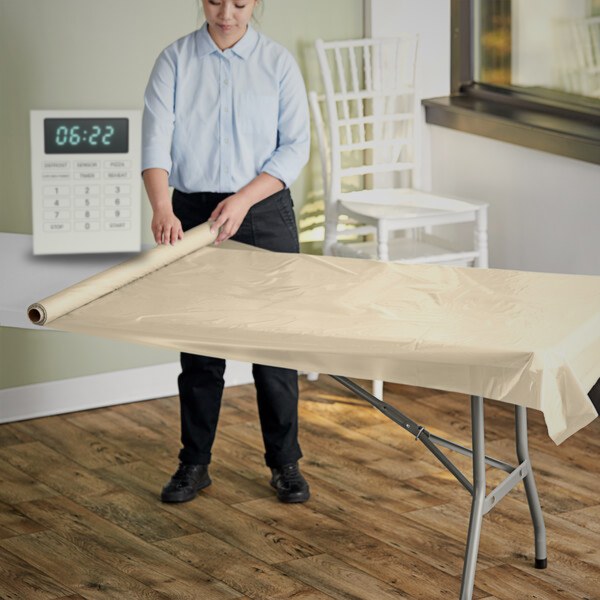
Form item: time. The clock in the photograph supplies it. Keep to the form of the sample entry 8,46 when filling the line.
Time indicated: 6,22
